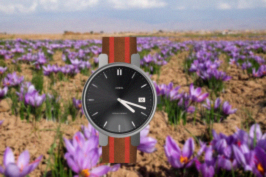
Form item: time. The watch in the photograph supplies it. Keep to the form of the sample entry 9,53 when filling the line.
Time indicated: 4,18
